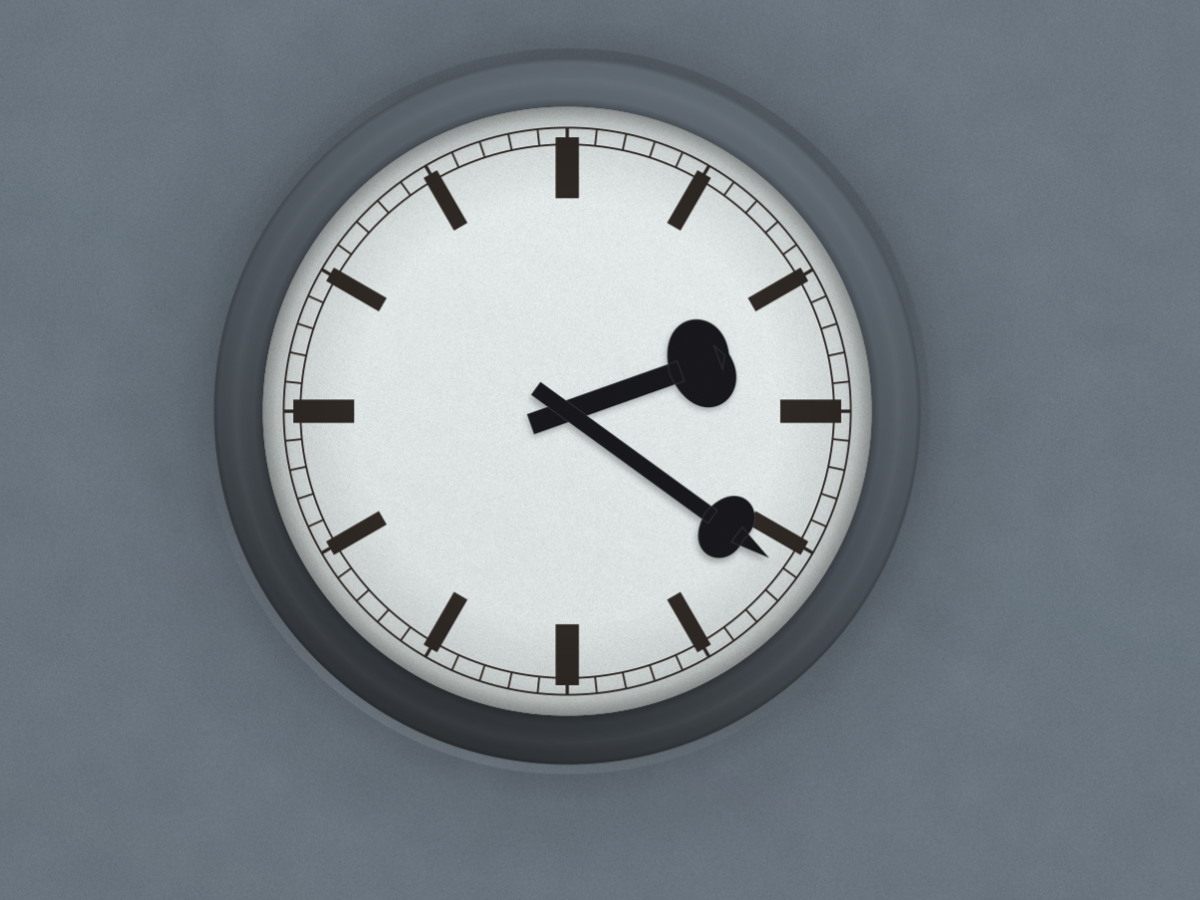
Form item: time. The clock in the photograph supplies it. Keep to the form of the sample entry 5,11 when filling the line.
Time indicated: 2,21
